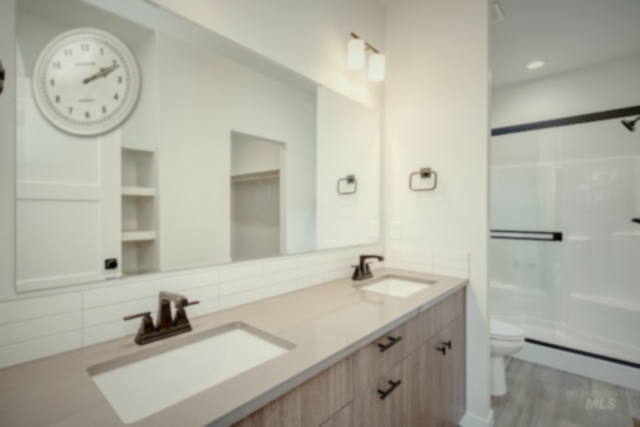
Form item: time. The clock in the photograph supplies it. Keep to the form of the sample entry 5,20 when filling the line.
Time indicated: 2,11
